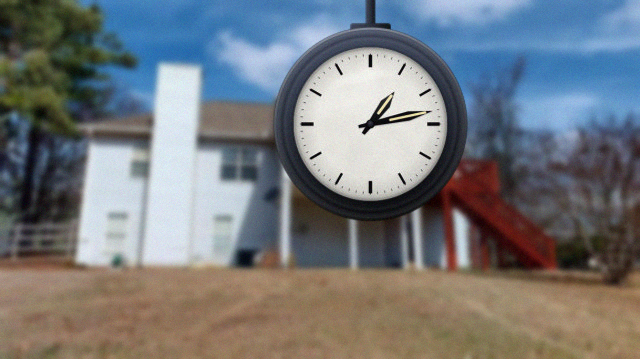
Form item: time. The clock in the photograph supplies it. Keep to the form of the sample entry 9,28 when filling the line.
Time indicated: 1,13
